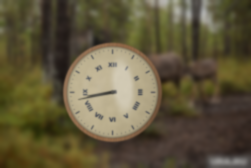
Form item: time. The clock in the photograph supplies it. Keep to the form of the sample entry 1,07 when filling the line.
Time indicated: 8,43
